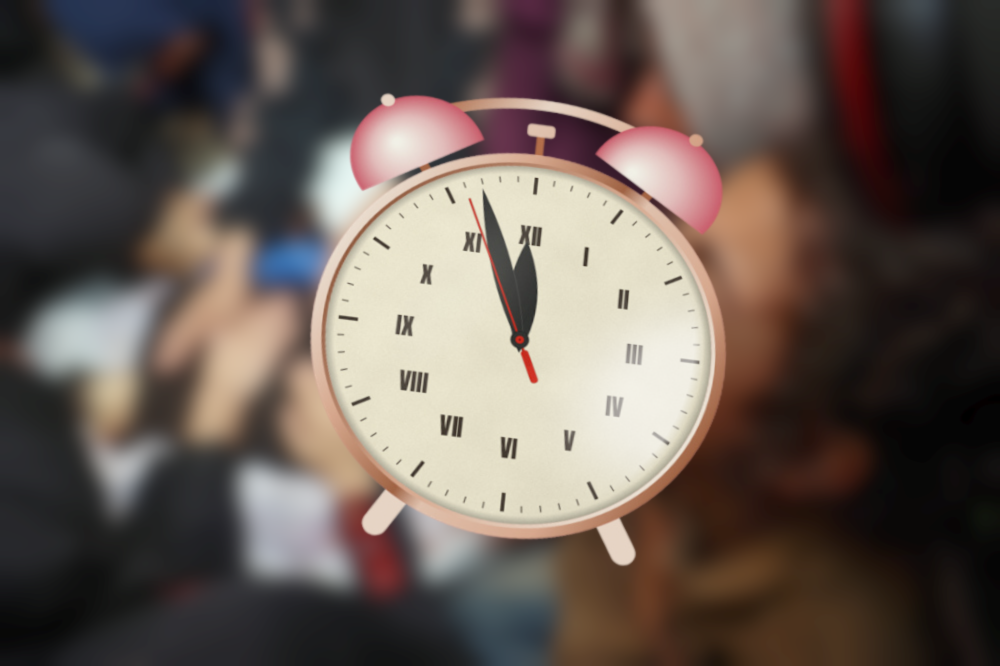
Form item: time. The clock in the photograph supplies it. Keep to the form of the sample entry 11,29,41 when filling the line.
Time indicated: 11,56,56
